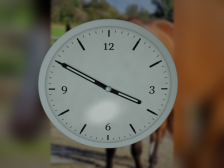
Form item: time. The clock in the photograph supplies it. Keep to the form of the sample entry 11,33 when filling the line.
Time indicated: 3,50
